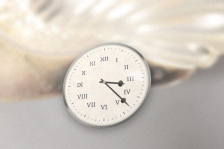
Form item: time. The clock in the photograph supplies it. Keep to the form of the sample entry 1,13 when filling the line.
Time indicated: 3,23
